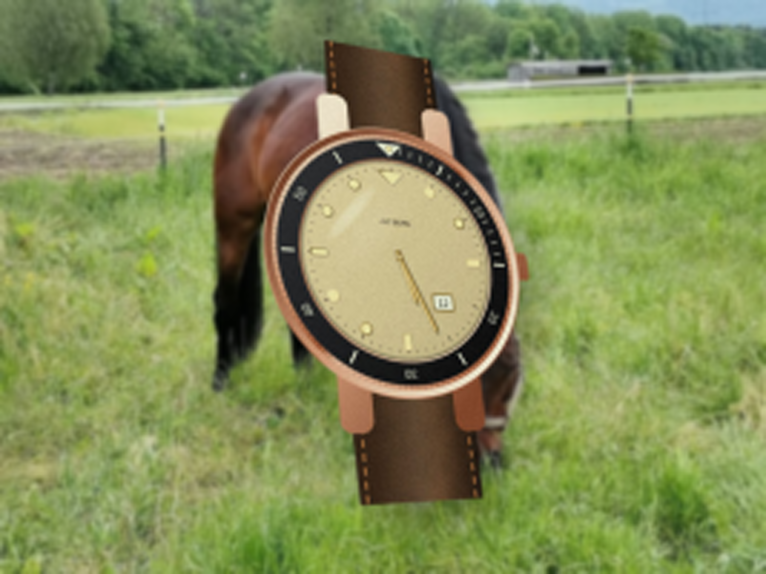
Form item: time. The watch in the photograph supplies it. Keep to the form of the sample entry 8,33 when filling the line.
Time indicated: 5,26
